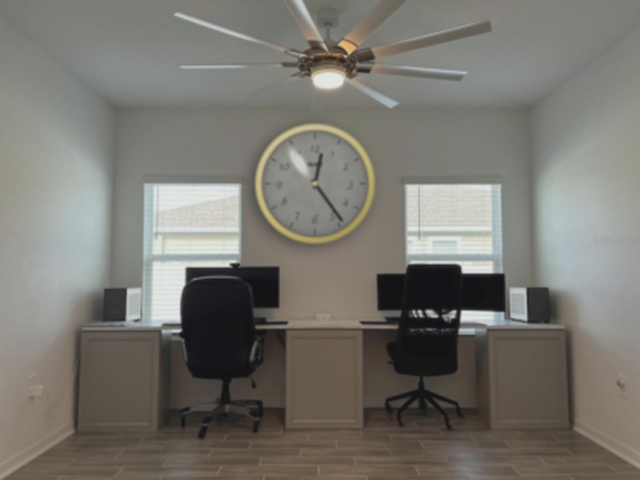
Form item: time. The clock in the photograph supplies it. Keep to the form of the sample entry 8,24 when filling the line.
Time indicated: 12,24
